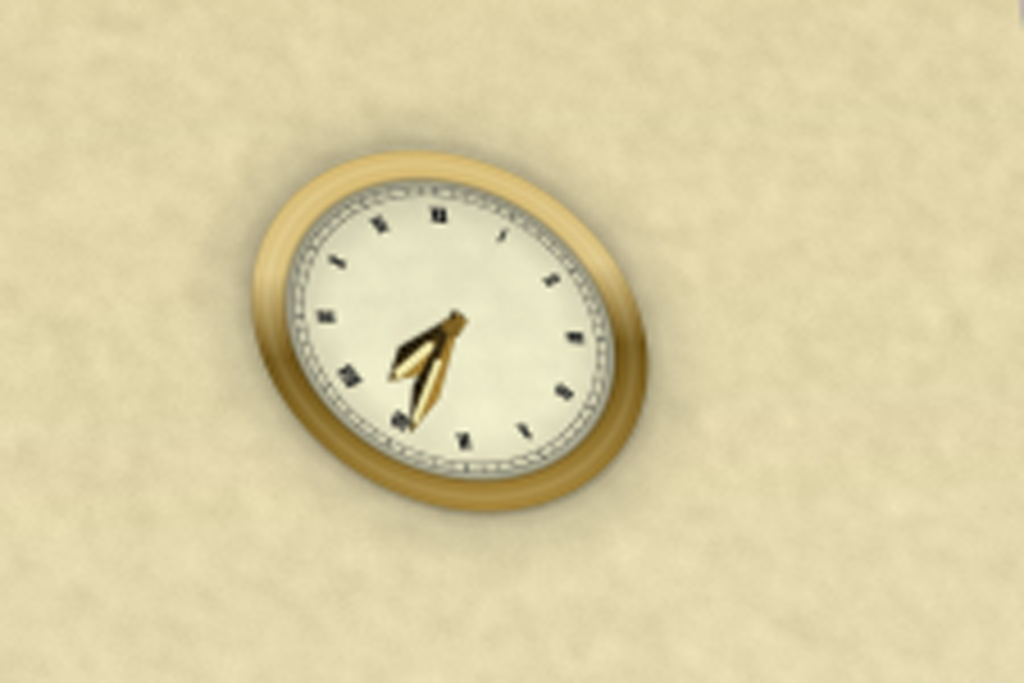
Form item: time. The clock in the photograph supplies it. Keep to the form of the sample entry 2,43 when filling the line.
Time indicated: 7,34
